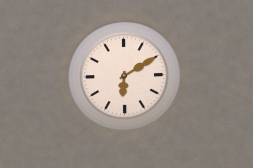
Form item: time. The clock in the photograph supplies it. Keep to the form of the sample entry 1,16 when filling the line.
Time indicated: 6,10
